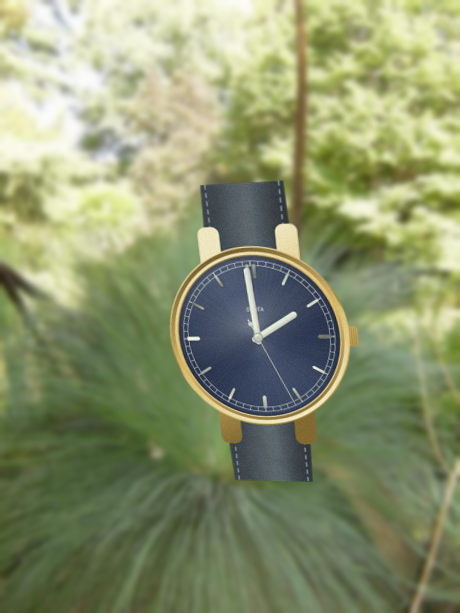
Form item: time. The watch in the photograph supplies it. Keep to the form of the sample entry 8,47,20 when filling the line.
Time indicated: 1,59,26
